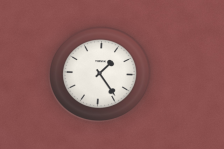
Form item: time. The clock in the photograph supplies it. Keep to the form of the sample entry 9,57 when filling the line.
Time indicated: 1,24
